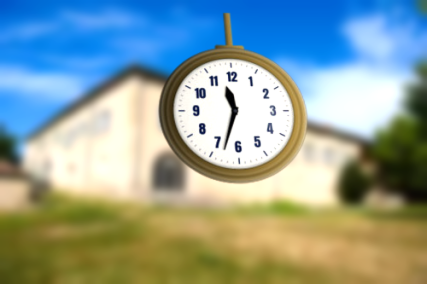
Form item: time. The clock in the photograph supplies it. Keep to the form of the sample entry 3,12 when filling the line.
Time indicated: 11,33
